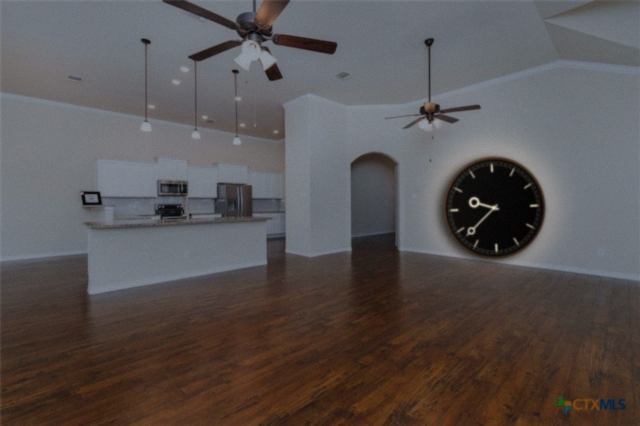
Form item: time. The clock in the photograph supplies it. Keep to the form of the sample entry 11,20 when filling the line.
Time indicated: 9,38
